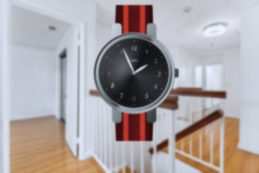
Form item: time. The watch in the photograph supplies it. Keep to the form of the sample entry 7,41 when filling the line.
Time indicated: 1,56
